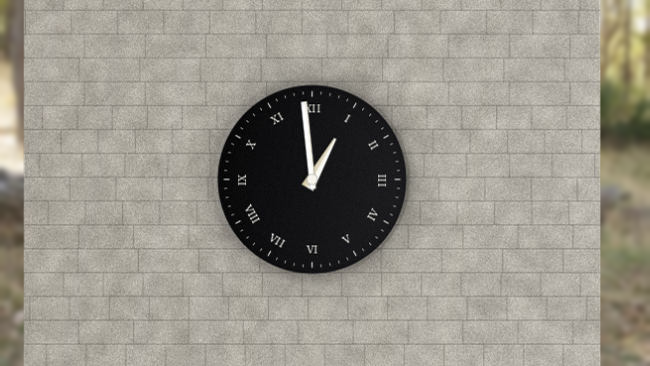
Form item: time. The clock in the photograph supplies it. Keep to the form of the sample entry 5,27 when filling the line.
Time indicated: 12,59
